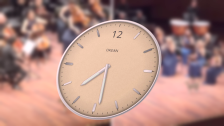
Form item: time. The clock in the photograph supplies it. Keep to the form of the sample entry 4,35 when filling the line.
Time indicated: 7,29
